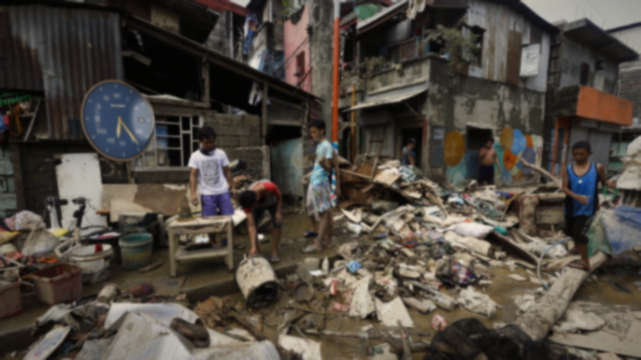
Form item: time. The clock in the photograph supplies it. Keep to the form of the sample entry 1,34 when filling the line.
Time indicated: 6,24
